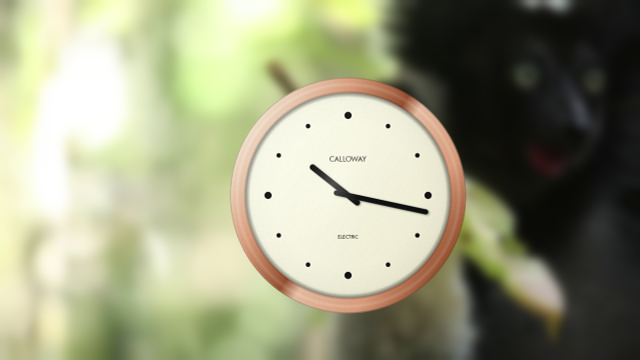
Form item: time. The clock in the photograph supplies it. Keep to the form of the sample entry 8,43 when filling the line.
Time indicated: 10,17
